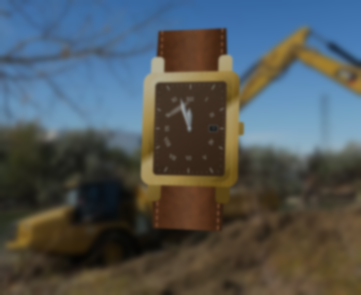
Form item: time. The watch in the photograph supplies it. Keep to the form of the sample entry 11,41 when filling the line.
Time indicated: 11,57
